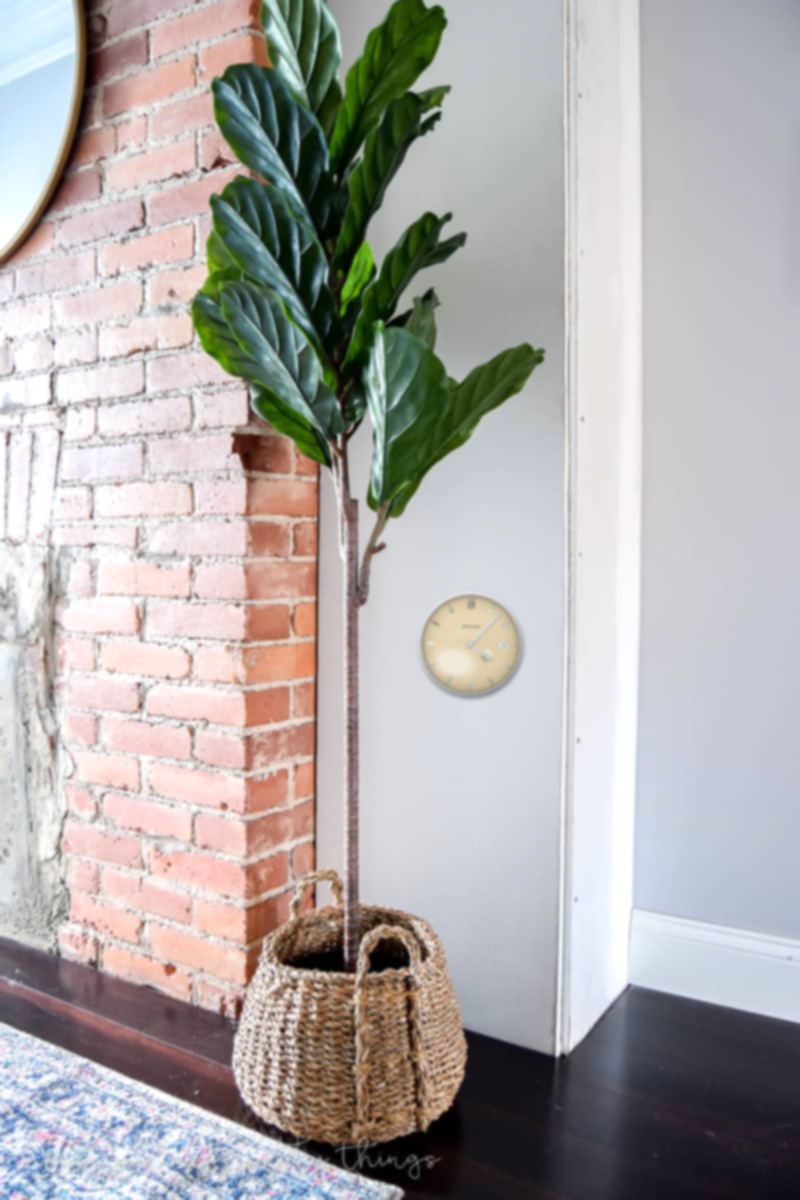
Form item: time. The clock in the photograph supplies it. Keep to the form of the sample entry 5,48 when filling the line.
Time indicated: 4,07
